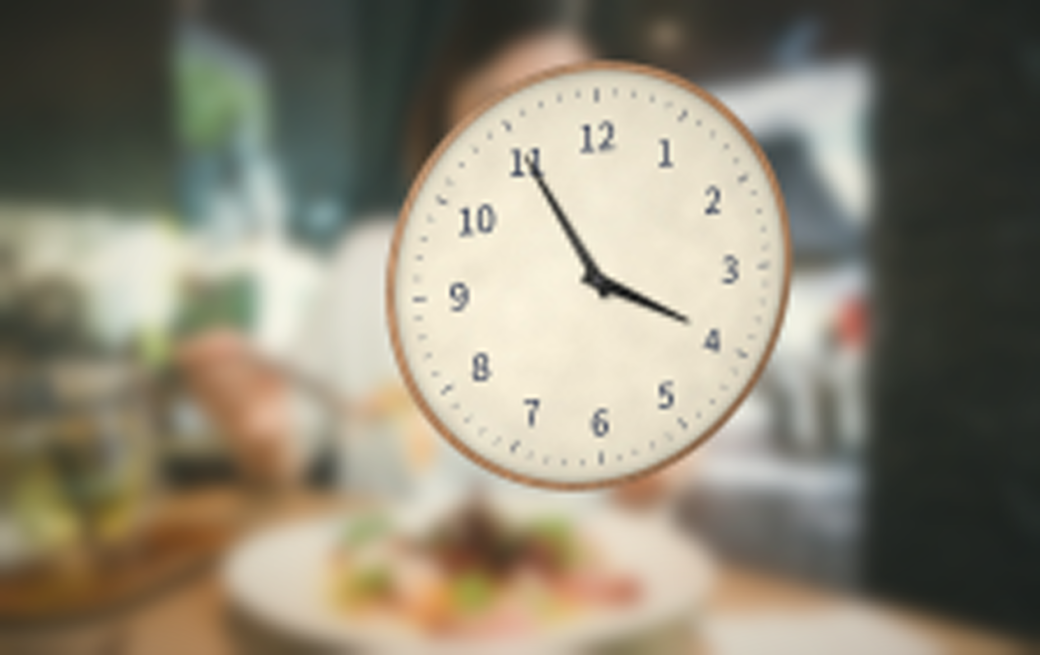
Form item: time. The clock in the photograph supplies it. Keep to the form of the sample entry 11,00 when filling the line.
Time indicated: 3,55
